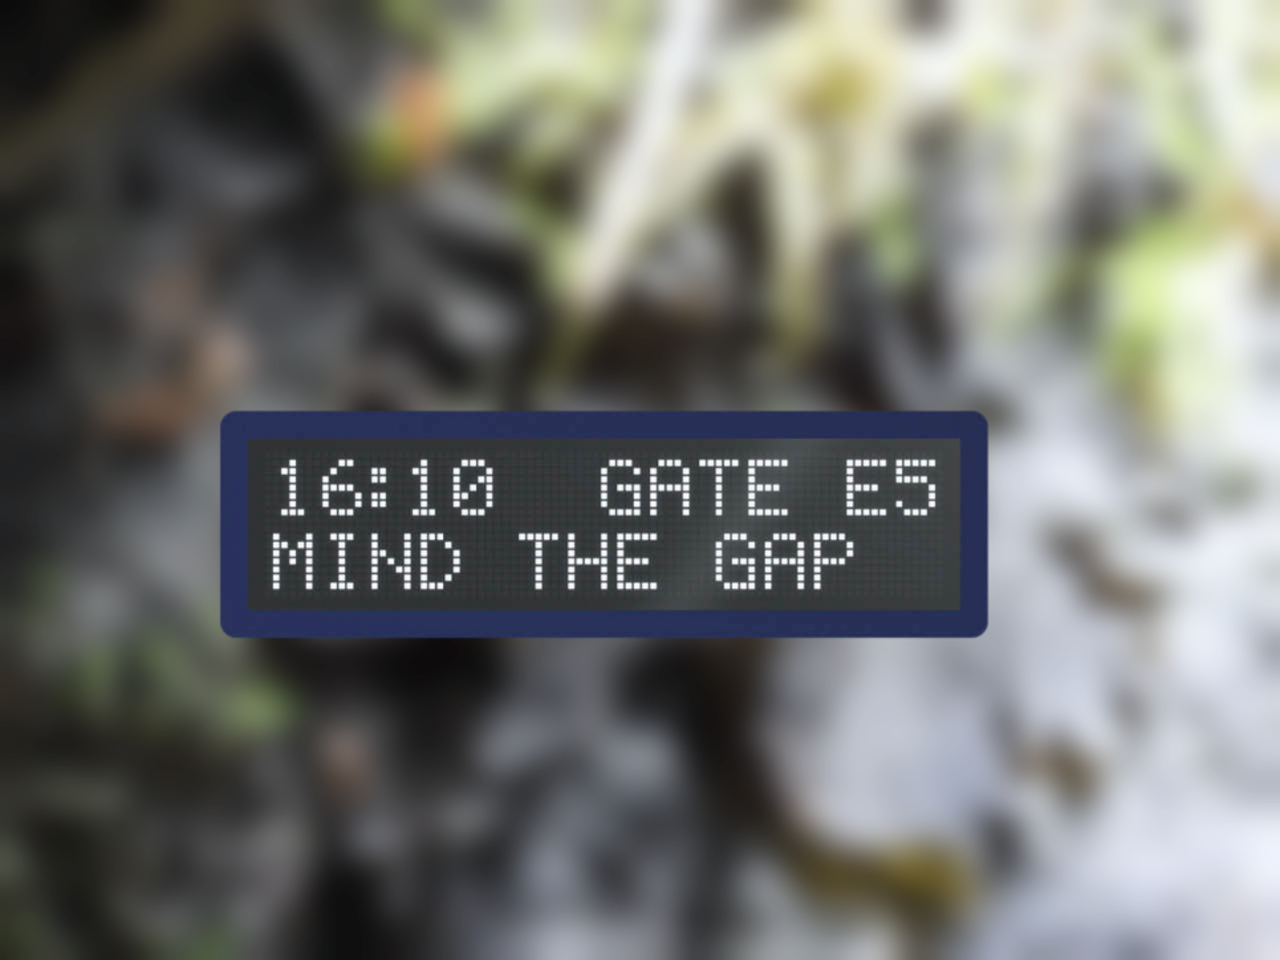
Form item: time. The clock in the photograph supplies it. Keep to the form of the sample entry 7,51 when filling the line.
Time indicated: 16,10
